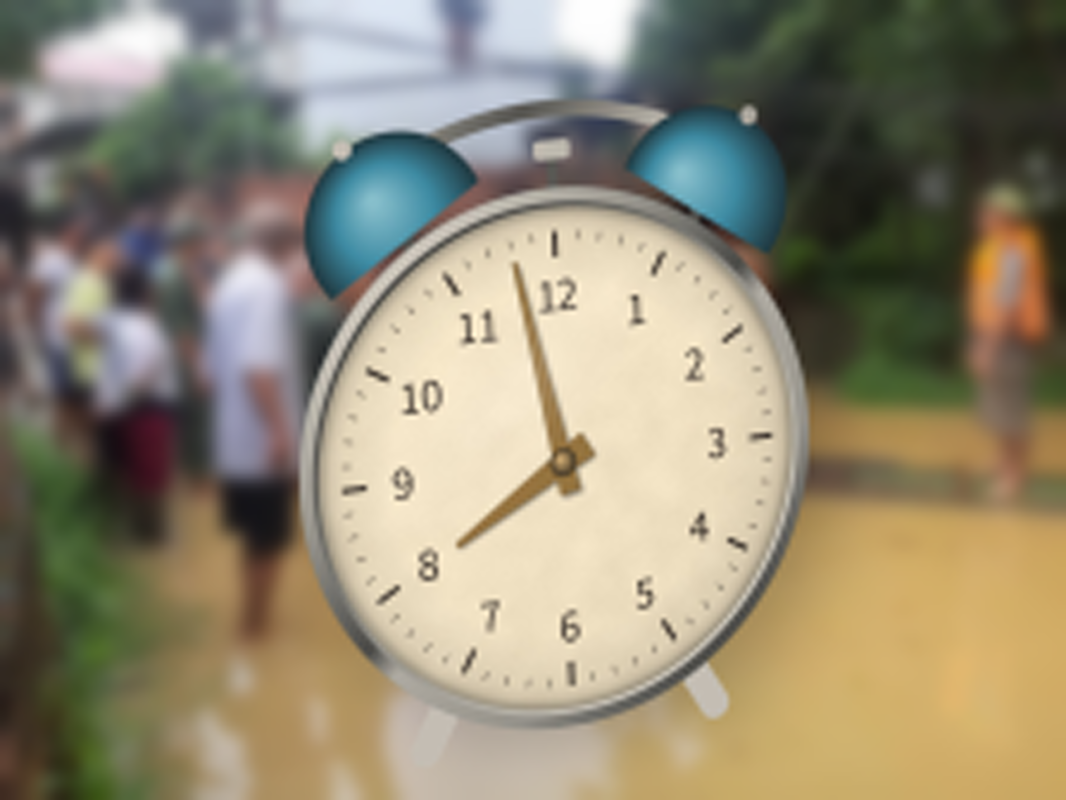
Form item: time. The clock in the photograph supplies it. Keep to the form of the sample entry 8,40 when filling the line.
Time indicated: 7,58
